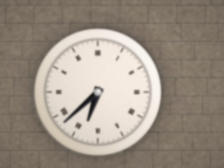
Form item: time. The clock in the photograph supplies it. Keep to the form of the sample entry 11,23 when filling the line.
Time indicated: 6,38
